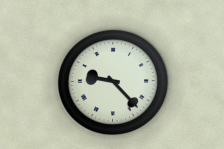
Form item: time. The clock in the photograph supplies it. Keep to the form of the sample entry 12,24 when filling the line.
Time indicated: 9,23
